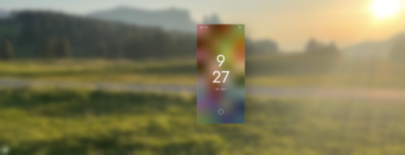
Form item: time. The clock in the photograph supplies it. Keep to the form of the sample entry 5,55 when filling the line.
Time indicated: 9,27
